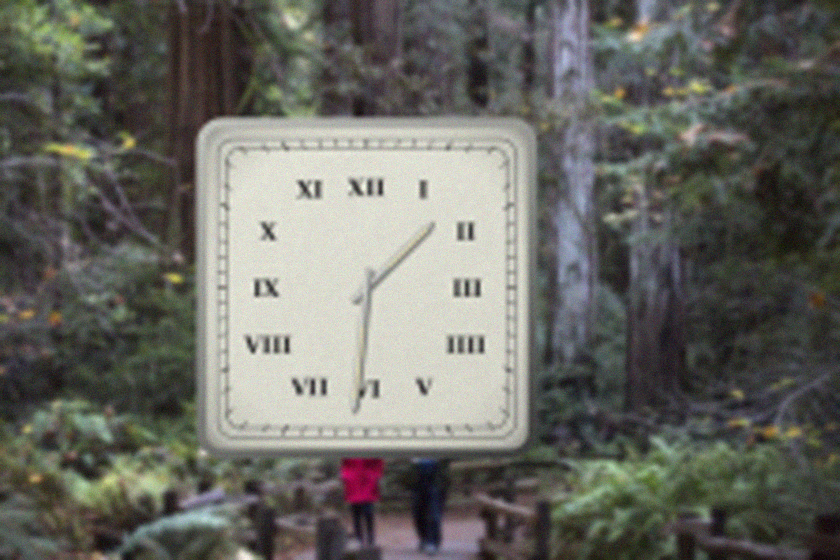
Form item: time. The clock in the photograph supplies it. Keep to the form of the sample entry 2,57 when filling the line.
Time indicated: 1,31
